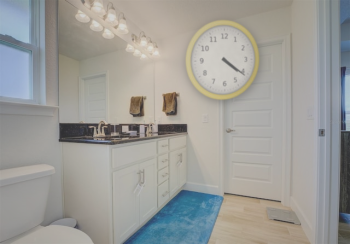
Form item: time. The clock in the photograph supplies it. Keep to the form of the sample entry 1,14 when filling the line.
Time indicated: 4,21
